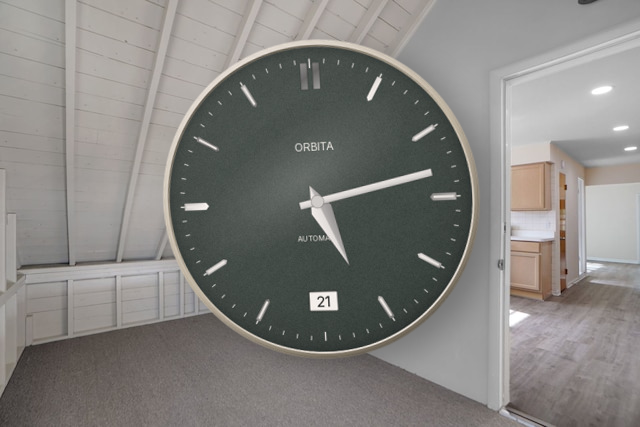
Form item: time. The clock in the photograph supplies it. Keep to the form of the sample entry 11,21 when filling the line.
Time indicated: 5,13
